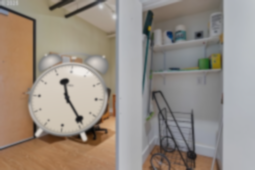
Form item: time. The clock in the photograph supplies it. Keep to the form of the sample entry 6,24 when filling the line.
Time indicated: 11,24
